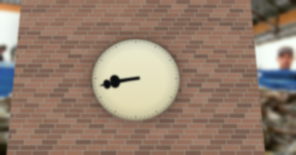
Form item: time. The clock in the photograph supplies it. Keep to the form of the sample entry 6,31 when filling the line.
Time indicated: 8,43
